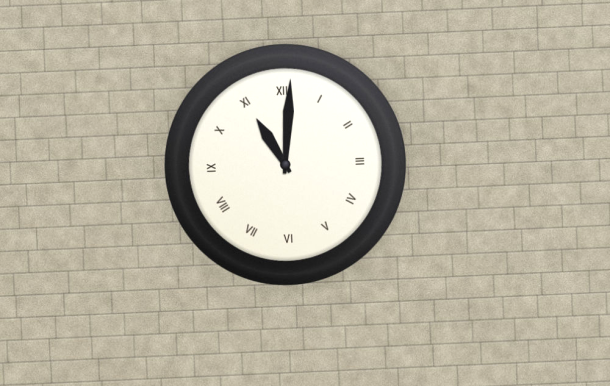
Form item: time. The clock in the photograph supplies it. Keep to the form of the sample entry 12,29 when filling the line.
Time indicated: 11,01
